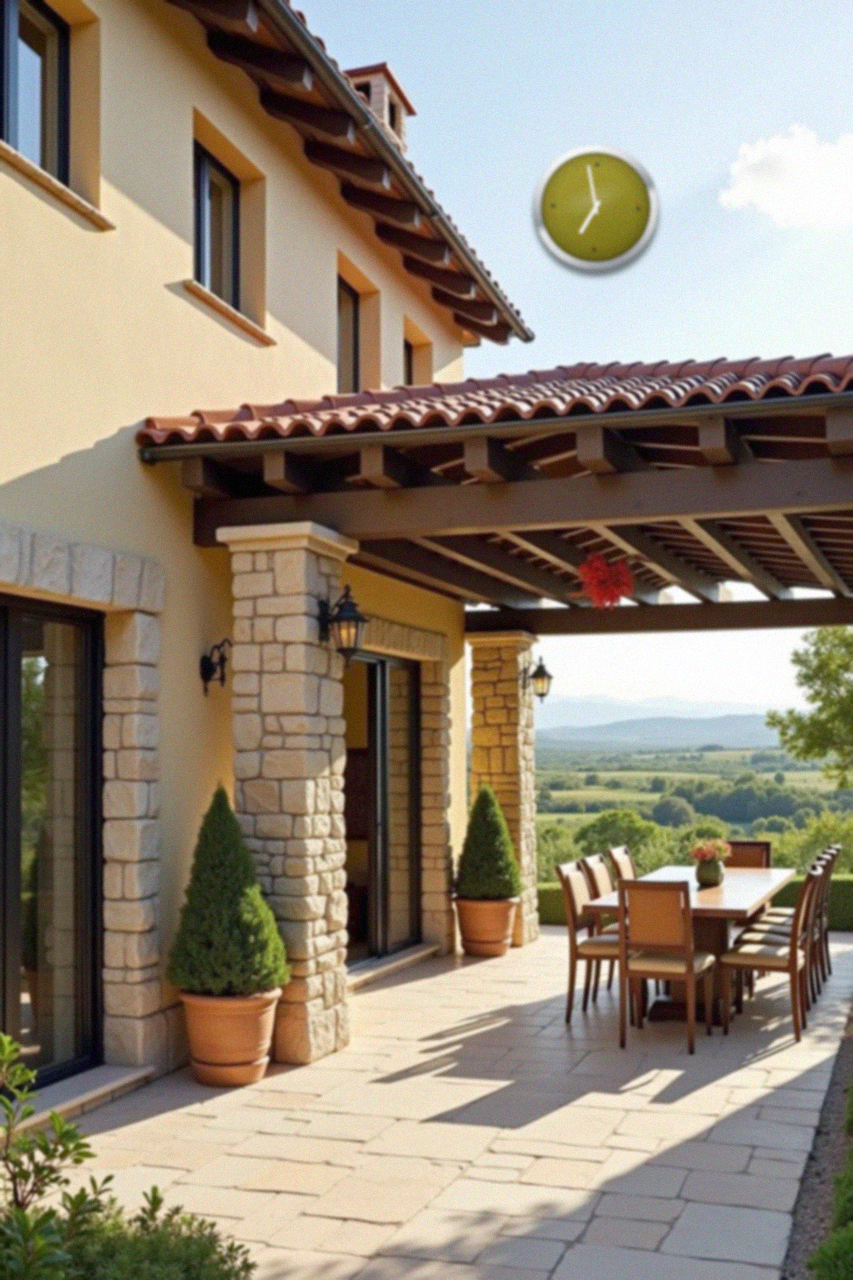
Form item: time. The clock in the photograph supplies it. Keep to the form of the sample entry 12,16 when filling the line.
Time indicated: 6,58
